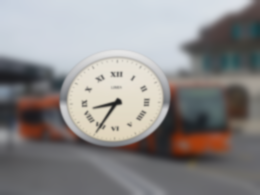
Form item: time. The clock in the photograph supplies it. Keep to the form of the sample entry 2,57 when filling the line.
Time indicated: 8,35
